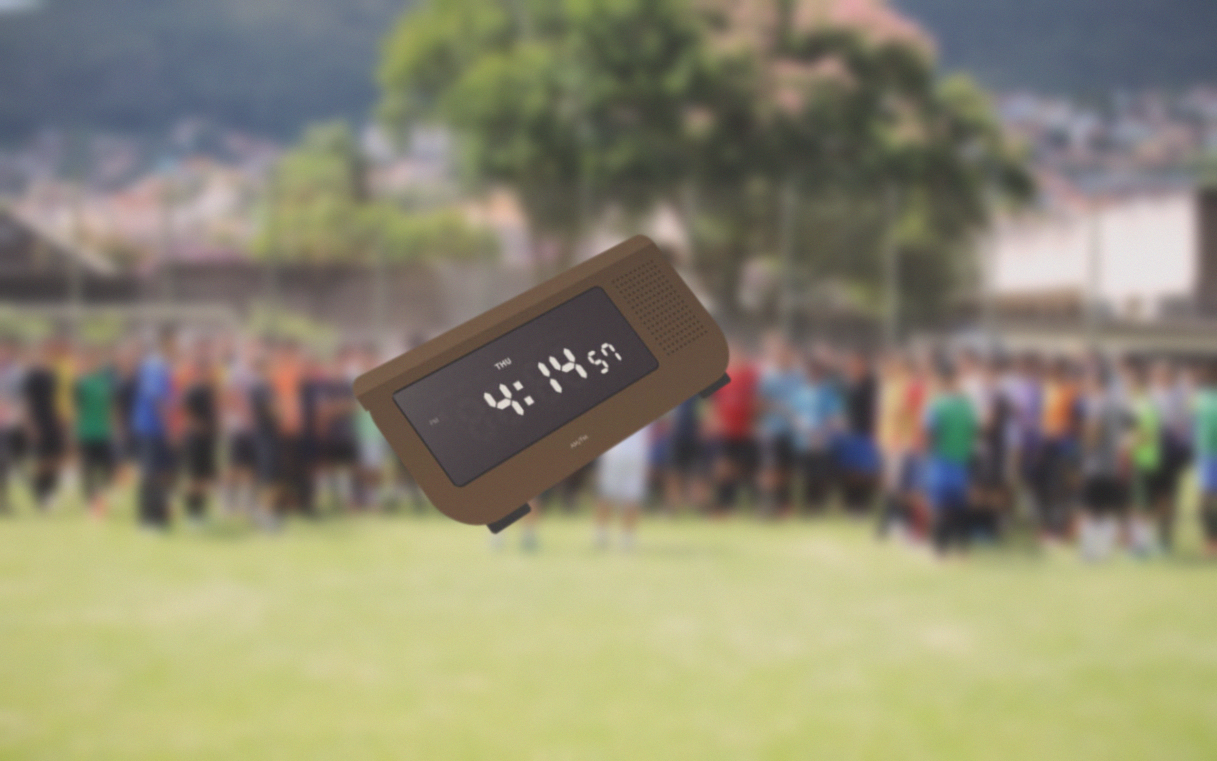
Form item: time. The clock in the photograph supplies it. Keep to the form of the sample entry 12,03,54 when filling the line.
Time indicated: 4,14,57
